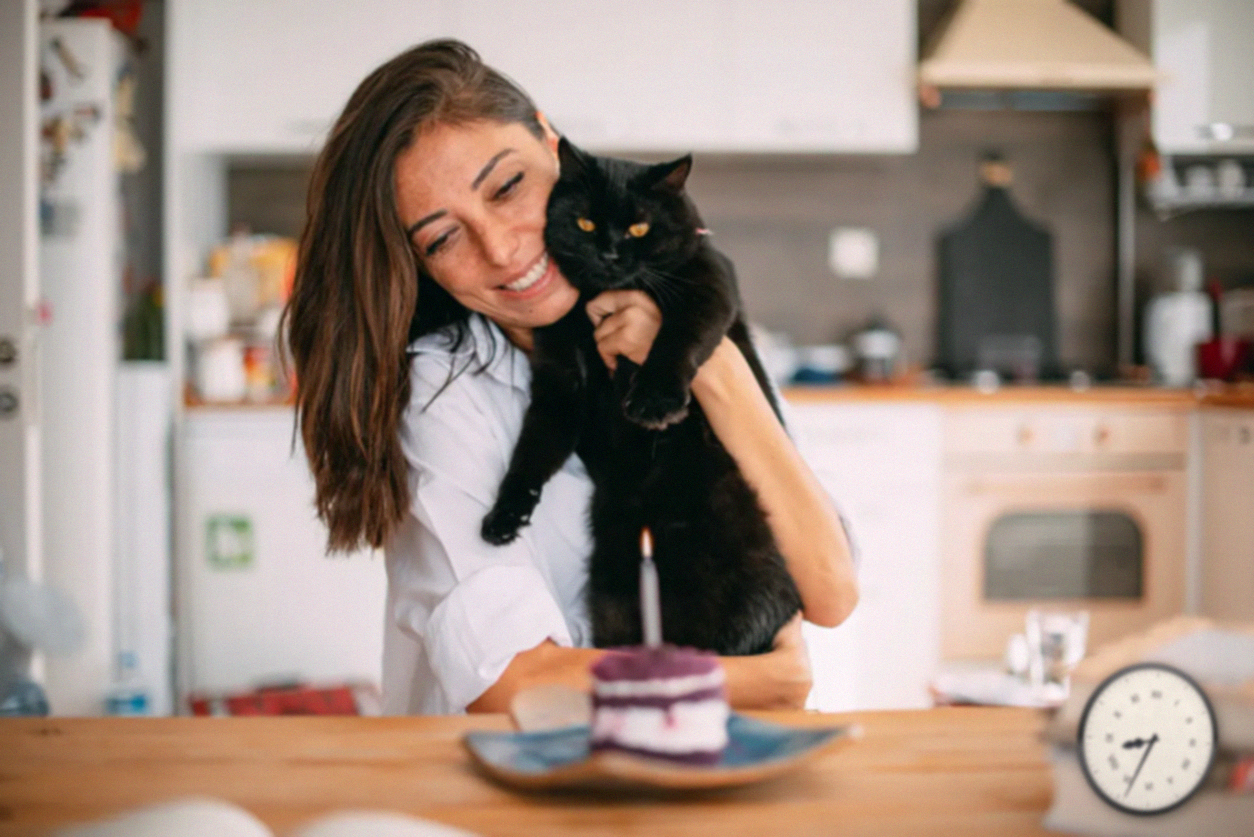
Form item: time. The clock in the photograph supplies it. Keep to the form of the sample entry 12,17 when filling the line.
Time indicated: 8,34
